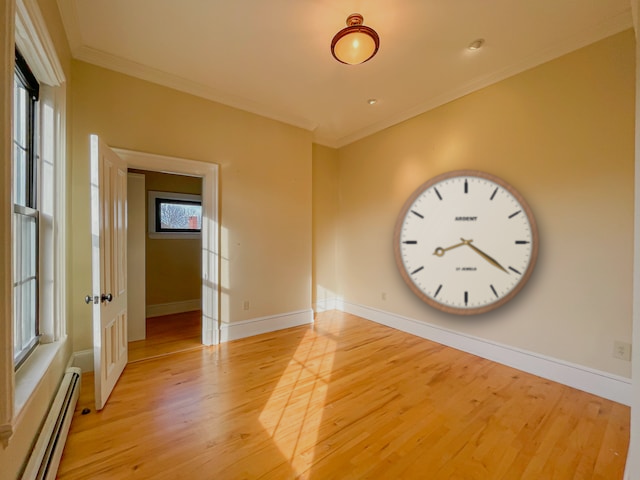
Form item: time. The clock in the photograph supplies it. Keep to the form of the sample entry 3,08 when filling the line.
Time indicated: 8,21
